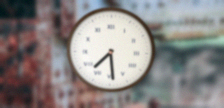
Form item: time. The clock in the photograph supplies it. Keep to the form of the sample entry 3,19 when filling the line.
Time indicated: 7,29
